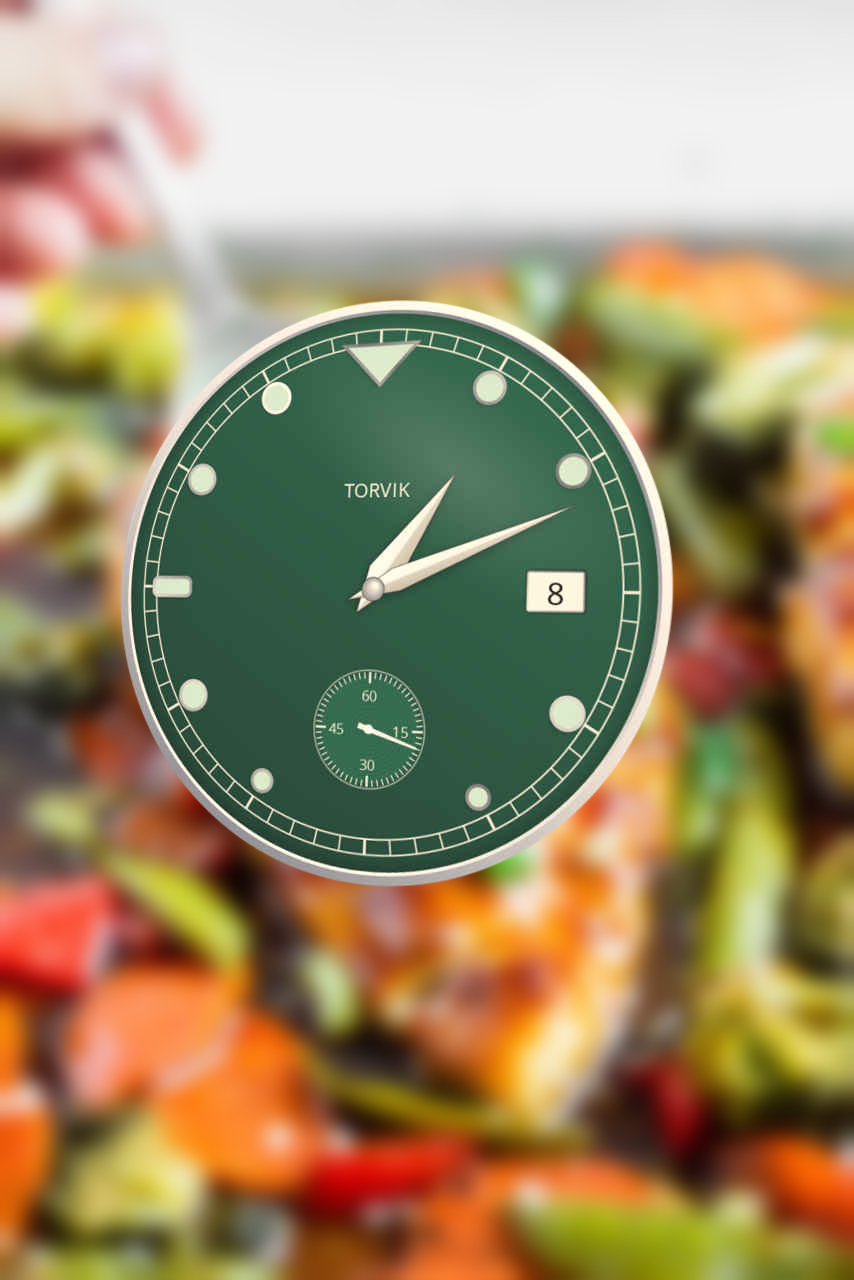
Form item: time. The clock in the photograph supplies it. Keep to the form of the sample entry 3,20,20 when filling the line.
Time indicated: 1,11,18
